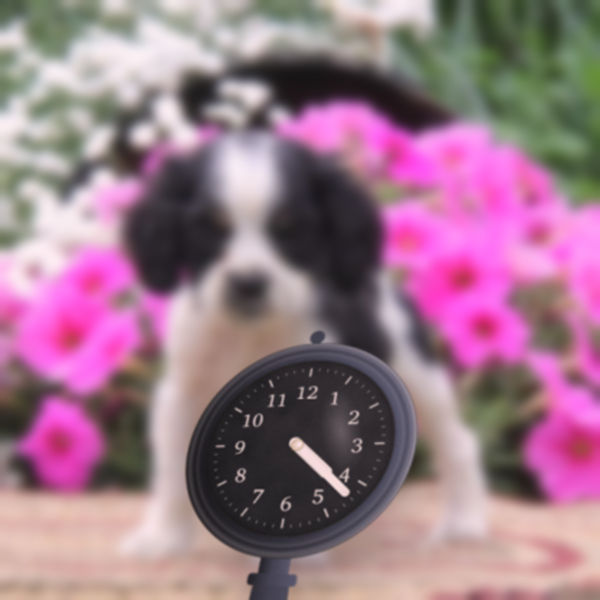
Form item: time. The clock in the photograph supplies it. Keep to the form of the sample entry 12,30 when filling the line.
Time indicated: 4,22
